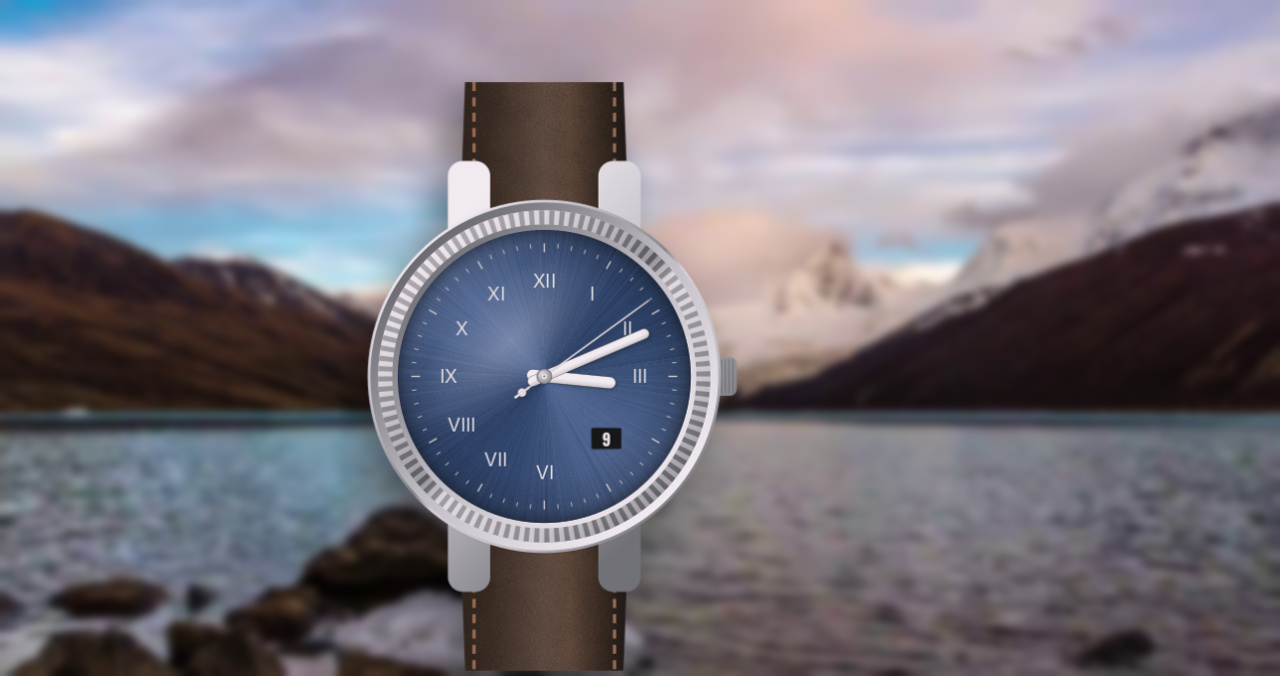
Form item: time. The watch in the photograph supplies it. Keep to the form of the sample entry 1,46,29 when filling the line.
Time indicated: 3,11,09
